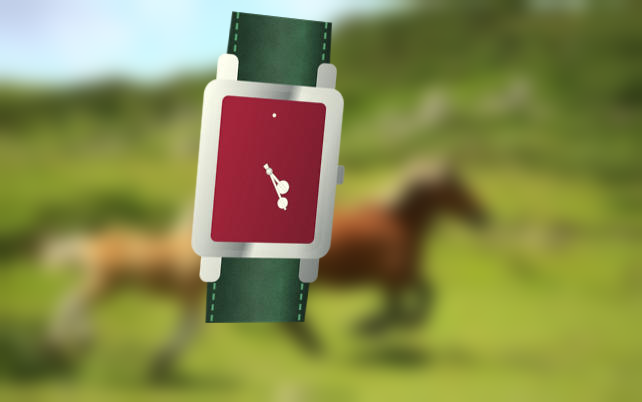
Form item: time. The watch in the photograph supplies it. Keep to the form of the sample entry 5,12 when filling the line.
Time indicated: 4,25
